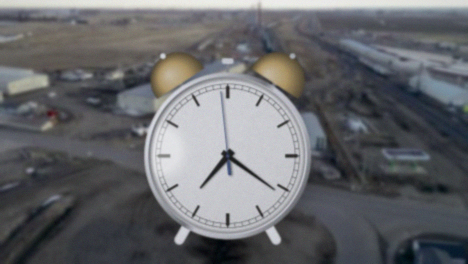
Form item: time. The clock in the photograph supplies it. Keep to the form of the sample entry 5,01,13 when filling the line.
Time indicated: 7,20,59
